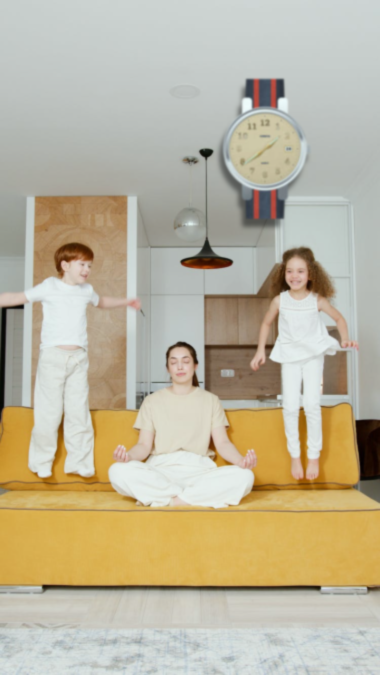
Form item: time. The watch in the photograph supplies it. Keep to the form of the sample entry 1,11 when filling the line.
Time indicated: 1,39
